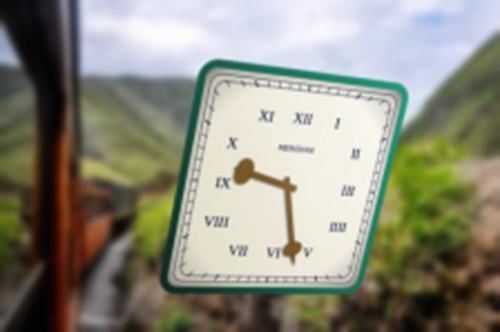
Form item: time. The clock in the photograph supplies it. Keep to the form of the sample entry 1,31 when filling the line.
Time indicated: 9,27
